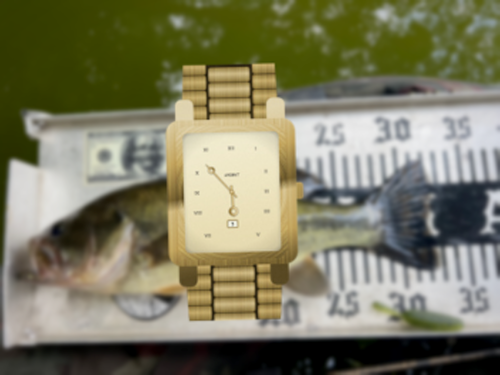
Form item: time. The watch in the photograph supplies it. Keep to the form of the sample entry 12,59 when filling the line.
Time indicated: 5,53
